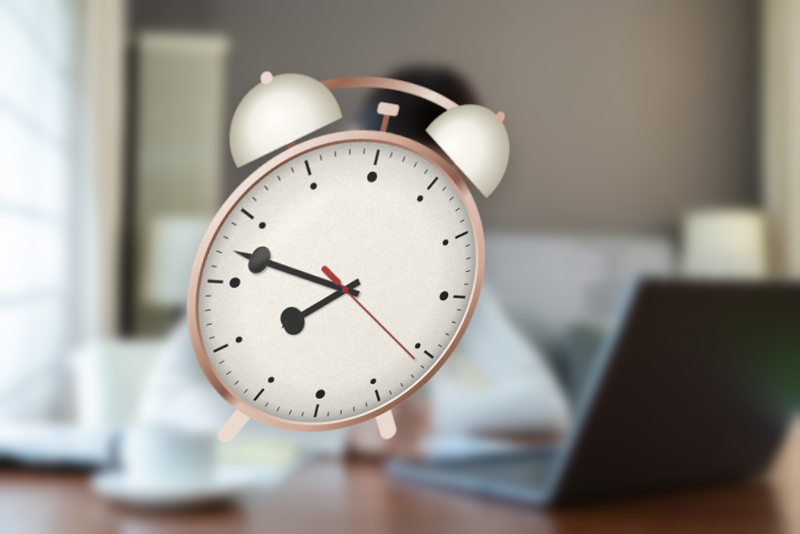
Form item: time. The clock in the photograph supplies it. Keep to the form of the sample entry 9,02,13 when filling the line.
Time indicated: 7,47,21
